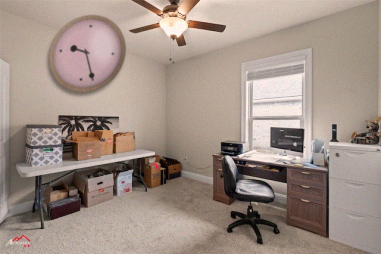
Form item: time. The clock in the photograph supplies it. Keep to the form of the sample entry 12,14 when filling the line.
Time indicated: 9,26
